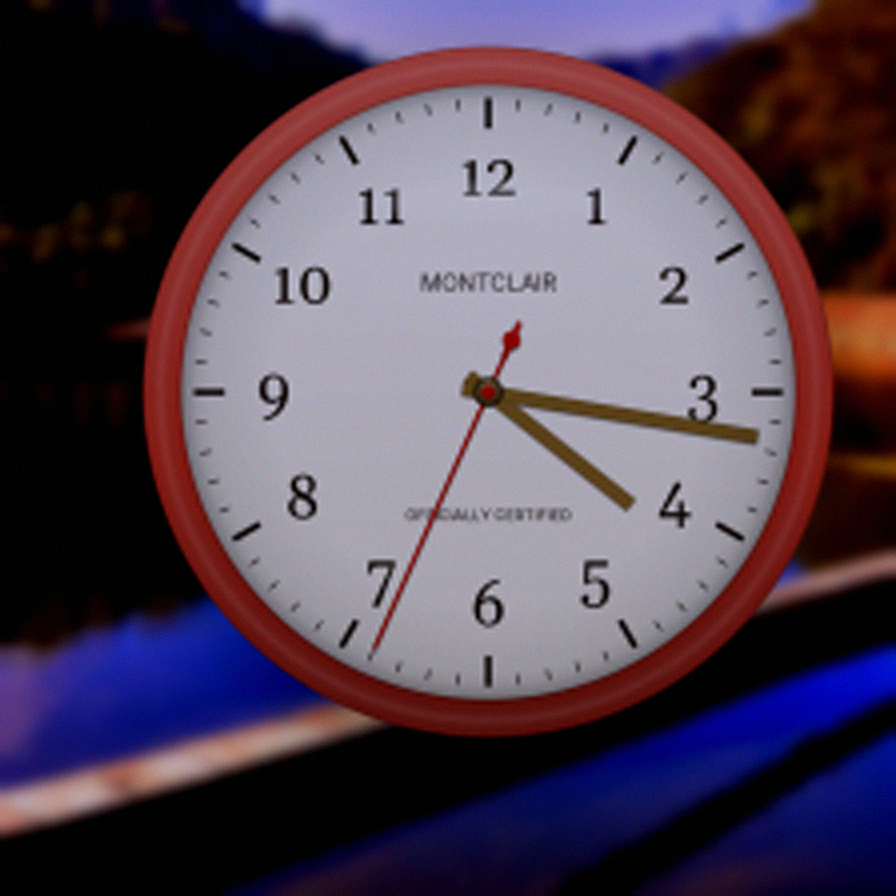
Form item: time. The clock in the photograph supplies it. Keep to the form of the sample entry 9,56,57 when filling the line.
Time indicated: 4,16,34
